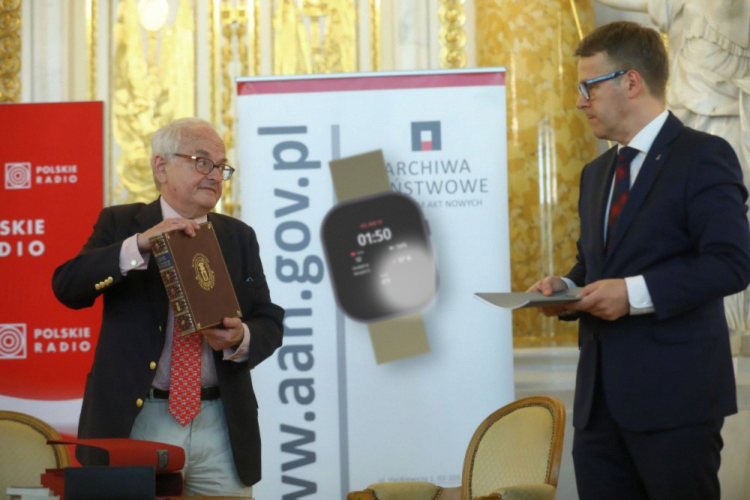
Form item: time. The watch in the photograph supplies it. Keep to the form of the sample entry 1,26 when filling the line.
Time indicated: 1,50
